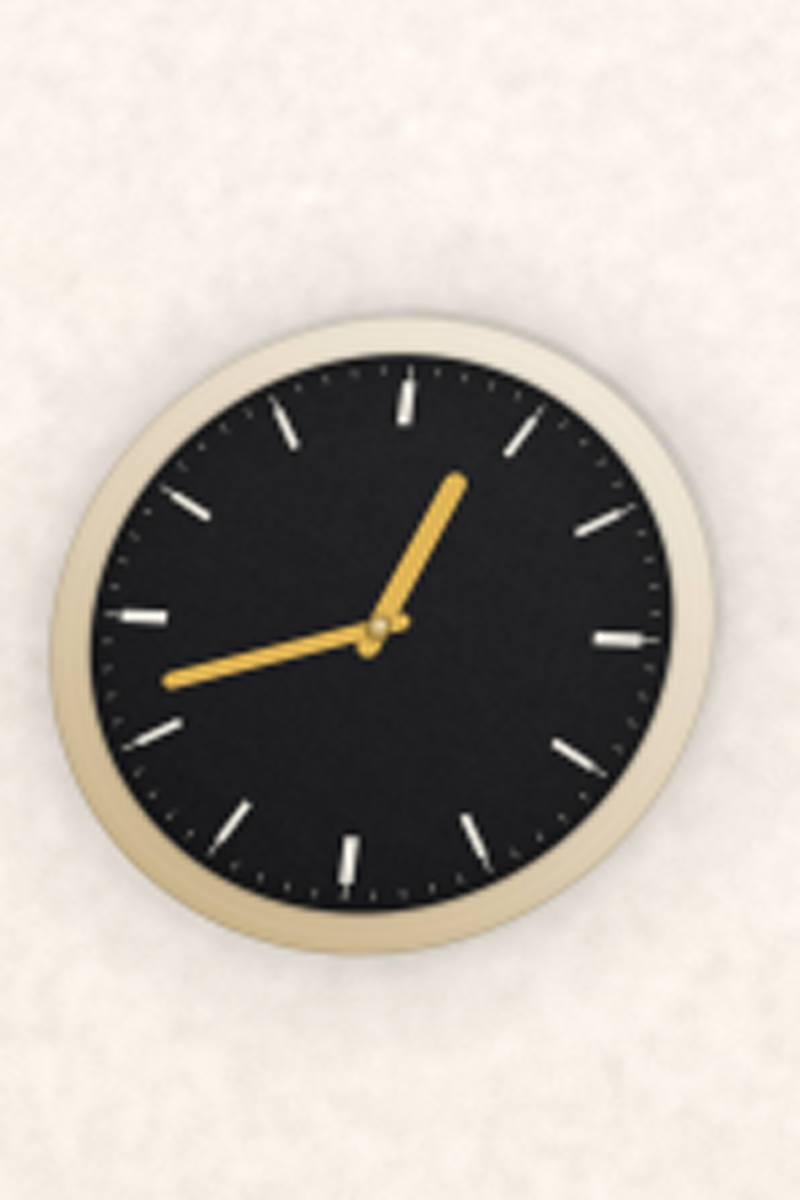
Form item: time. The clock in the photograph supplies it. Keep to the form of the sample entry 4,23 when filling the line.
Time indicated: 12,42
